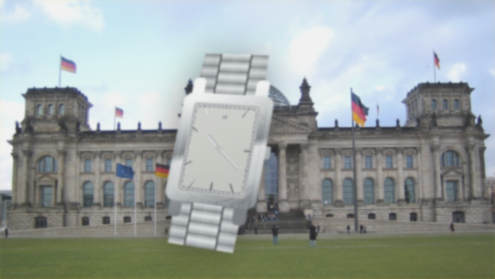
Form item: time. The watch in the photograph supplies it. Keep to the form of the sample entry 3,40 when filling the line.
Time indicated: 10,21
